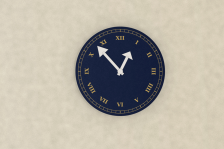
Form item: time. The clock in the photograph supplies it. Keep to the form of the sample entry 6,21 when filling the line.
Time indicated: 12,53
